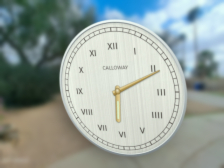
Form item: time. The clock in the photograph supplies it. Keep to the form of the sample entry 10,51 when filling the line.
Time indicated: 6,11
